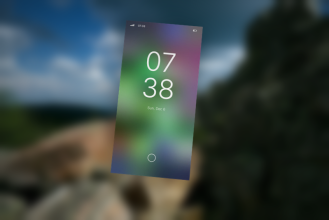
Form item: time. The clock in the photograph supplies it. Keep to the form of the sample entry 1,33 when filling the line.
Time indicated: 7,38
